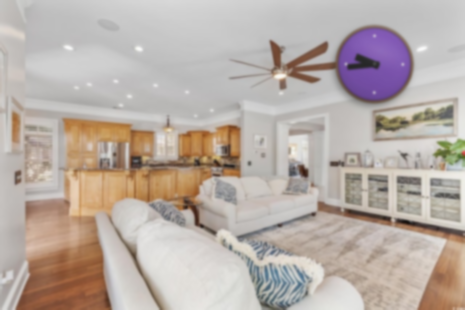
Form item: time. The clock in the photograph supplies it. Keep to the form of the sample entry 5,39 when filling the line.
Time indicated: 9,44
